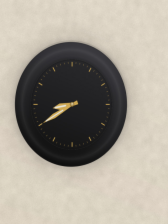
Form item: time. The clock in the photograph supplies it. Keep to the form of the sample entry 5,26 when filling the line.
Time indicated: 8,40
